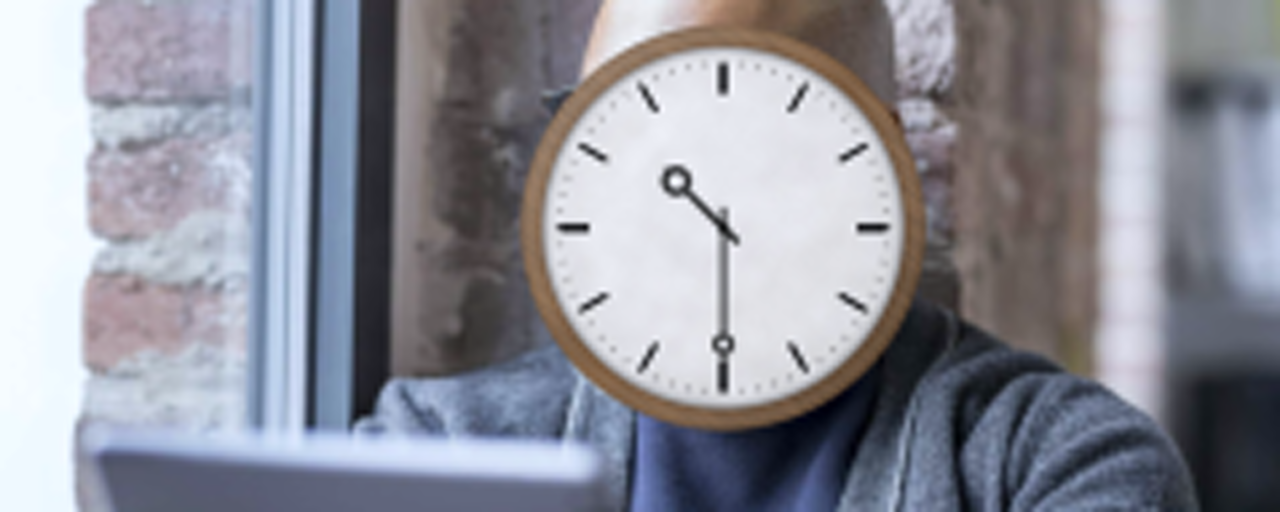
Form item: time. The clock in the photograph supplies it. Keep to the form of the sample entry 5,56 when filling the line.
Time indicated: 10,30
